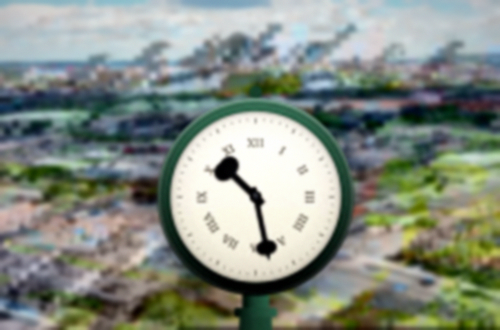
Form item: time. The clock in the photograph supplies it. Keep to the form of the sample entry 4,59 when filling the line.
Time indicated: 10,28
